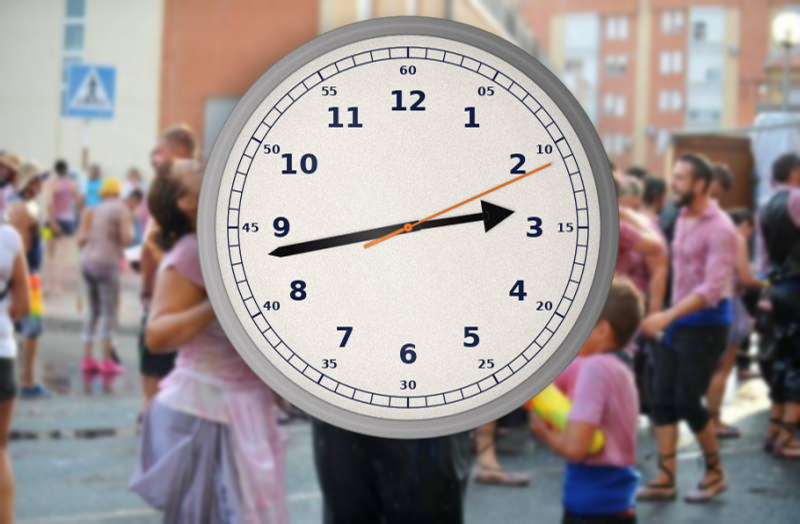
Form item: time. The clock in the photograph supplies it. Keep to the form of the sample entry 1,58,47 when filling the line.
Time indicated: 2,43,11
